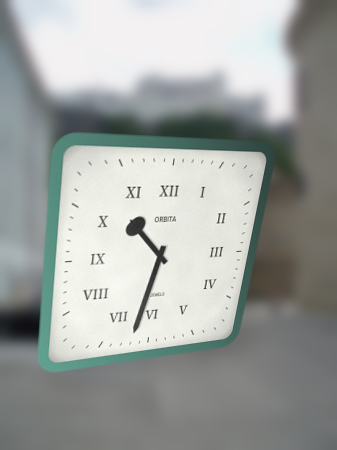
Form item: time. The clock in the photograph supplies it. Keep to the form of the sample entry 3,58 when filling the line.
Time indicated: 10,32
